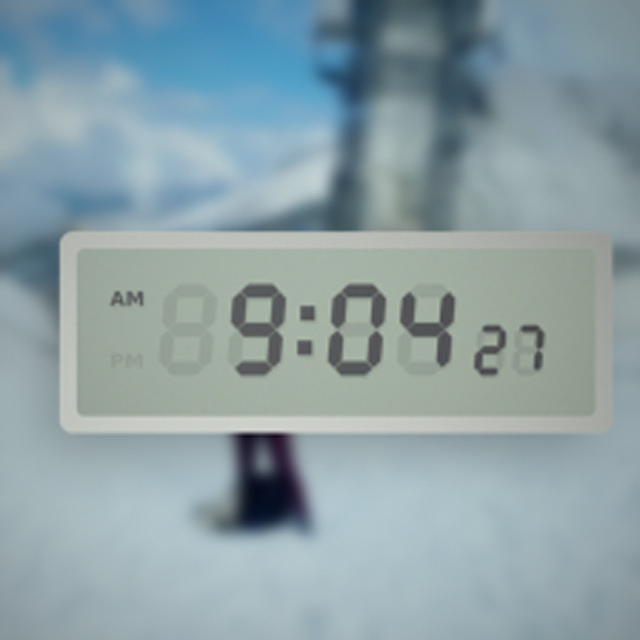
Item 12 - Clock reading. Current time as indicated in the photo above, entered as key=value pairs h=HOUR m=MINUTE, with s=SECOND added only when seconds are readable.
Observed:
h=9 m=4 s=27
